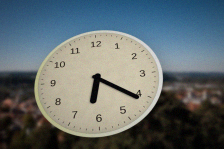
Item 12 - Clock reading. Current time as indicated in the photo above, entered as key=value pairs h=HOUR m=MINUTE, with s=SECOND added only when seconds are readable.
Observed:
h=6 m=21
